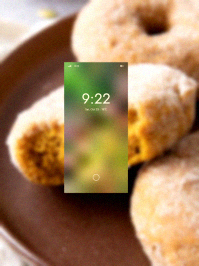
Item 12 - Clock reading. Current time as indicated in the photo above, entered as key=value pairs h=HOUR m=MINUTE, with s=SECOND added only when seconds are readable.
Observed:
h=9 m=22
